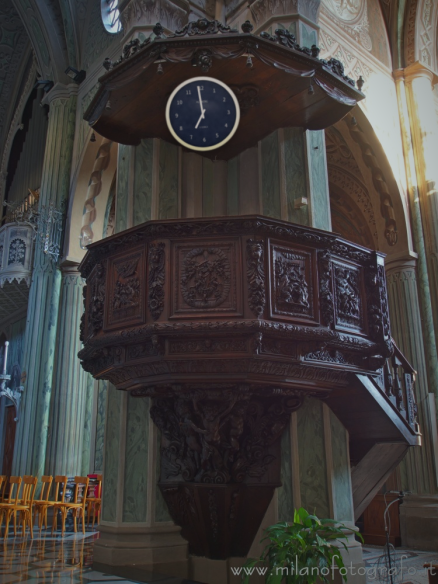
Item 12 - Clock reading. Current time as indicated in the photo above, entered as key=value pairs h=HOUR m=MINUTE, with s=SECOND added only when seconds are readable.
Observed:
h=6 m=59
